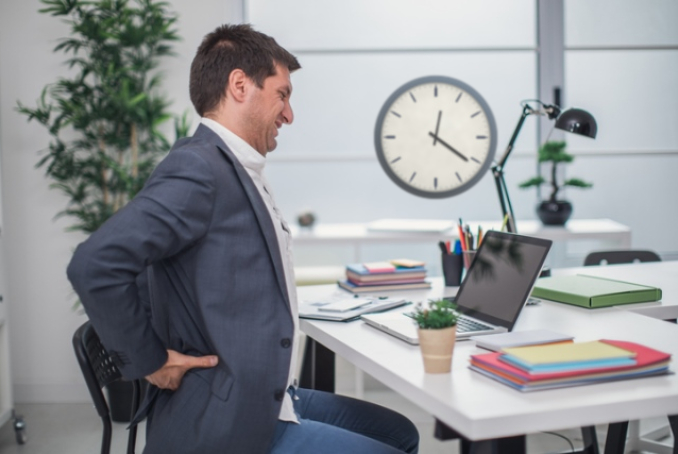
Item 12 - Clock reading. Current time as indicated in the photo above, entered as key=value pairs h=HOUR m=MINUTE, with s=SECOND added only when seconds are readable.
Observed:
h=12 m=21
